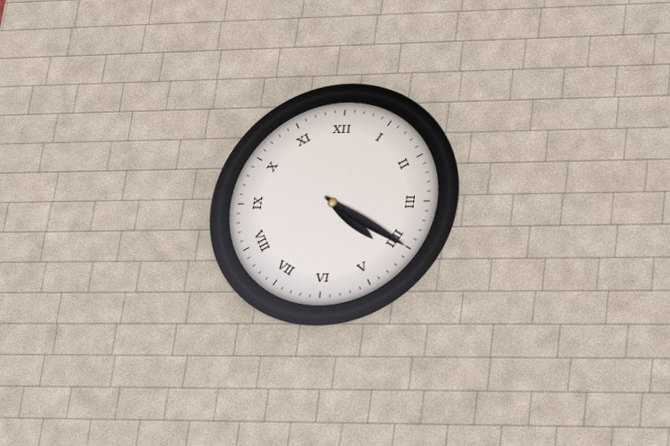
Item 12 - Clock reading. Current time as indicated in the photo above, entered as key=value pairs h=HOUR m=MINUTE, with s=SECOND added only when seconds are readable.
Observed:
h=4 m=20
